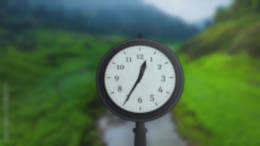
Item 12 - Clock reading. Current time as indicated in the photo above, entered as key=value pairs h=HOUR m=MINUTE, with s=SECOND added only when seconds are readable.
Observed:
h=12 m=35
